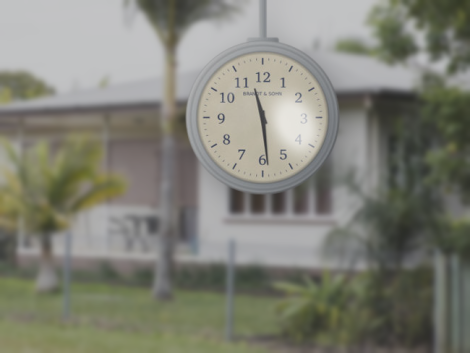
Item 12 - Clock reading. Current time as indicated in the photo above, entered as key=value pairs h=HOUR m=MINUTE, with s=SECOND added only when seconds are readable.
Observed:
h=11 m=29
